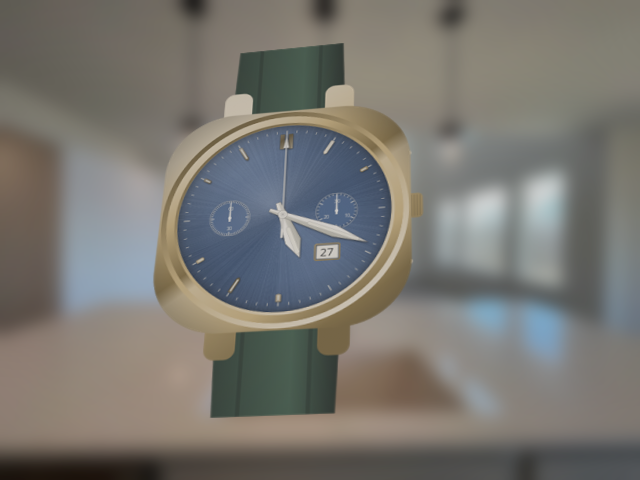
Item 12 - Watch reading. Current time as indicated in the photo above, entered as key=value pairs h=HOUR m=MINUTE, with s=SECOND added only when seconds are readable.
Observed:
h=5 m=19
